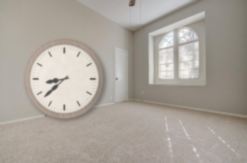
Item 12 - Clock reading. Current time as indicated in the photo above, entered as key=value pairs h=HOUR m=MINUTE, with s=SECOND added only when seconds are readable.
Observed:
h=8 m=38
